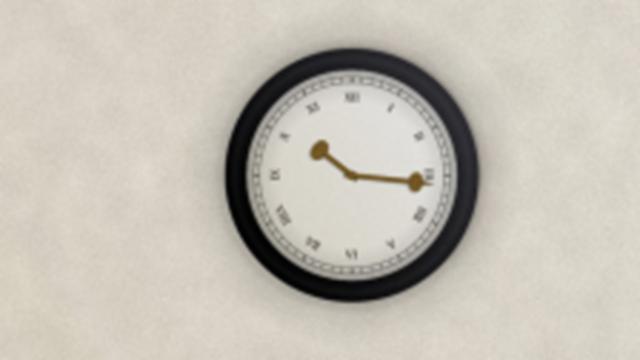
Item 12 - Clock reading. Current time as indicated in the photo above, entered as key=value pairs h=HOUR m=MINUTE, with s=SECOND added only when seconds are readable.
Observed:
h=10 m=16
